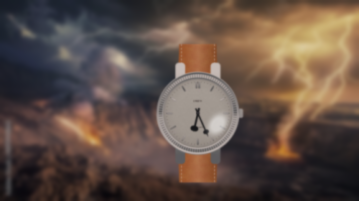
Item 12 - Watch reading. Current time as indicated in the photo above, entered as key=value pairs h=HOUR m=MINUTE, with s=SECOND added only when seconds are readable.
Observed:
h=6 m=26
